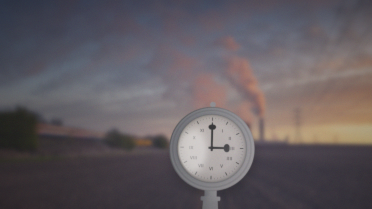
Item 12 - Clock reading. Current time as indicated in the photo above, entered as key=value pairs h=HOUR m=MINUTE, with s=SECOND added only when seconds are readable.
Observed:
h=3 m=0
